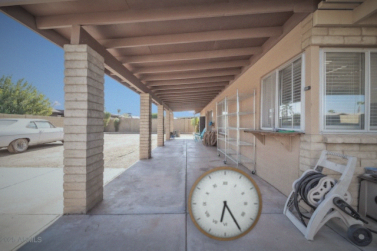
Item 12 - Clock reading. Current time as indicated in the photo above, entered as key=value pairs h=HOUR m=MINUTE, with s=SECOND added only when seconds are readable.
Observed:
h=6 m=25
